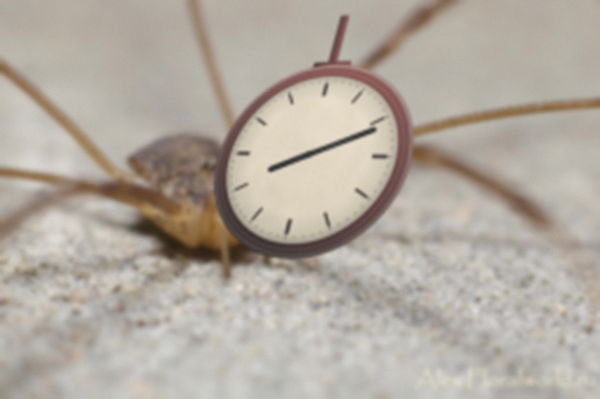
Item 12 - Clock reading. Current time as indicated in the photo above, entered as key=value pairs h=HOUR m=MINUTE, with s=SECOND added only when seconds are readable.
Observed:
h=8 m=11
